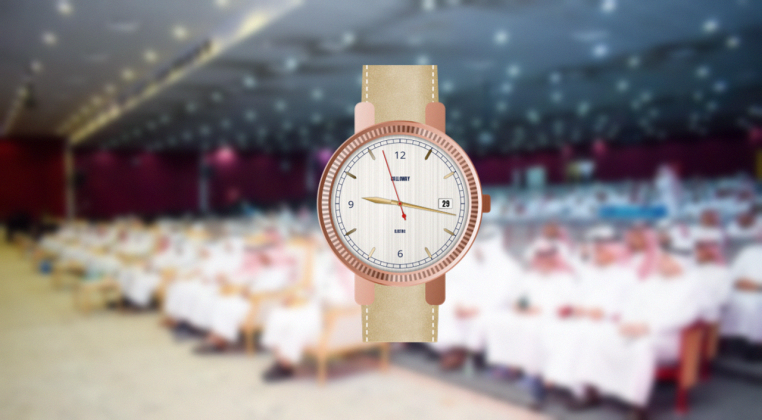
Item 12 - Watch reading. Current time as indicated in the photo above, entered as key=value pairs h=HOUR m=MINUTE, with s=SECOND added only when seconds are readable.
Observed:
h=9 m=16 s=57
